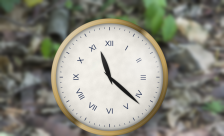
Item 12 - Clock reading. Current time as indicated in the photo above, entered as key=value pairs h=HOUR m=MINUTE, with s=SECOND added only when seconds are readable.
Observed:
h=11 m=22
